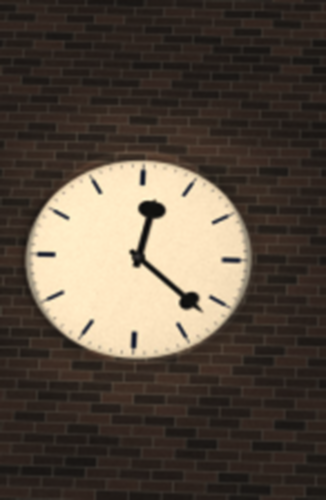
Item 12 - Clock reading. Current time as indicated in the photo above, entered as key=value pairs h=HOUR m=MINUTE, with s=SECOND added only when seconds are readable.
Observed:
h=12 m=22
